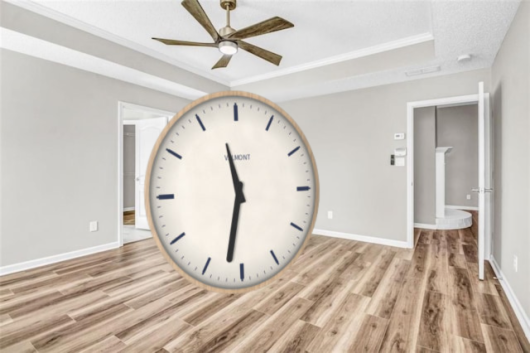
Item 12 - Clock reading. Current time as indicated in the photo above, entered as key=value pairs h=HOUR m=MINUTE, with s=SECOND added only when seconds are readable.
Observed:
h=11 m=32
